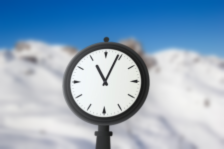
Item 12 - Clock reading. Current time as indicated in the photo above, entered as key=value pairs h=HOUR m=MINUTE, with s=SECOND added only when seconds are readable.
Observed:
h=11 m=4
